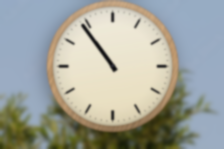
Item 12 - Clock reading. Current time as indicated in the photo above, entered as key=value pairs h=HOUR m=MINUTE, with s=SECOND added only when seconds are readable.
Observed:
h=10 m=54
